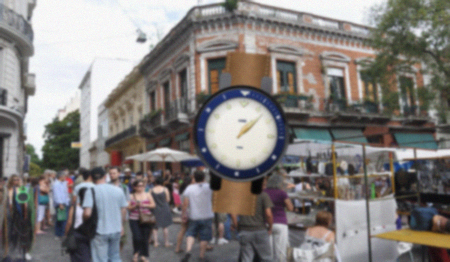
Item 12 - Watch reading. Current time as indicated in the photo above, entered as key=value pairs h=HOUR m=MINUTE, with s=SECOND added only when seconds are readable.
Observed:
h=1 m=7
